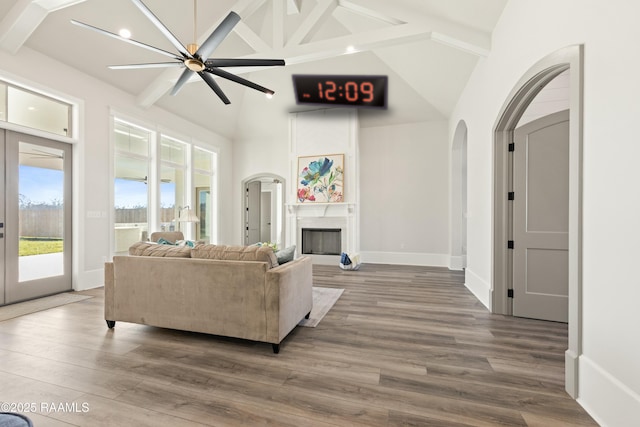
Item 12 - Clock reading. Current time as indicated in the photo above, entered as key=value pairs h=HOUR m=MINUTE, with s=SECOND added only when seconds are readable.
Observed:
h=12 m=9
